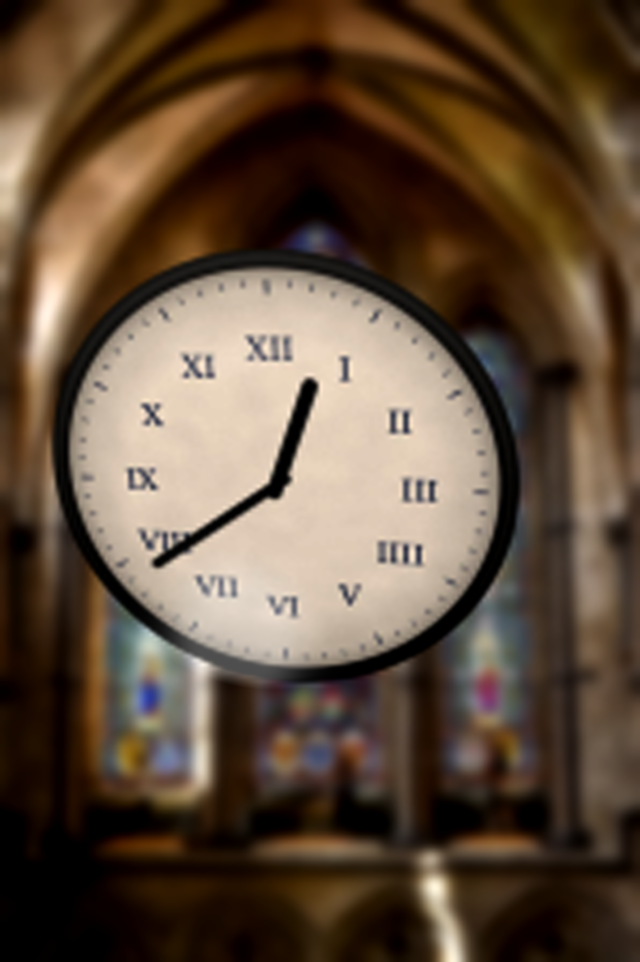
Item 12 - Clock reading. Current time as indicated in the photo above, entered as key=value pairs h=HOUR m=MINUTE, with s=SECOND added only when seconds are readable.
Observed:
h=12 m=39
